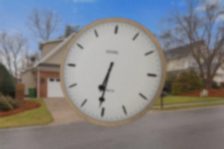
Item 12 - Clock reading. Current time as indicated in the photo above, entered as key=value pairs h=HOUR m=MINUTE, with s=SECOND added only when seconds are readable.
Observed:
h=6 m=31
